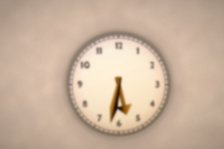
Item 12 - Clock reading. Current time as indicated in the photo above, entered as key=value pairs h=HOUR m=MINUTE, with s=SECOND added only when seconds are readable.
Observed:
h=5 m=32
